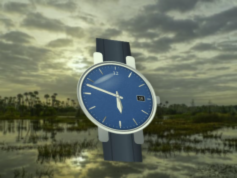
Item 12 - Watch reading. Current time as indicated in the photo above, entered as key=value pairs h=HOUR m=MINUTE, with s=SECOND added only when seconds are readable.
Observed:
h=5 m=48
